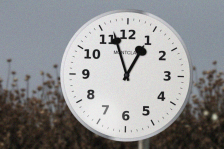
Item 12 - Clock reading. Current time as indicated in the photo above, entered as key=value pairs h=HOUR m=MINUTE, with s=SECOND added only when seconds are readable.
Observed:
h=12 m=57
